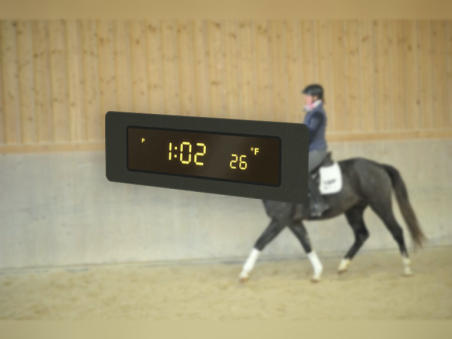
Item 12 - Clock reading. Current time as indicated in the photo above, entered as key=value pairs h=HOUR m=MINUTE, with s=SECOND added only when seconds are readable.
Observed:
h=1 m=2
